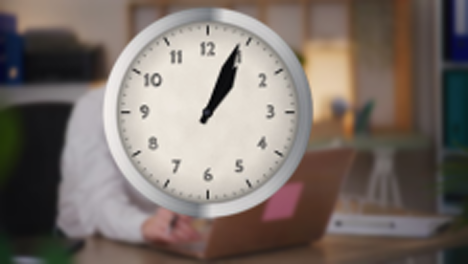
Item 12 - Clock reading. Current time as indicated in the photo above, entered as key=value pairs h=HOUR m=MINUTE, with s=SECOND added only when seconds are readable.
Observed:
h=1 m=4
